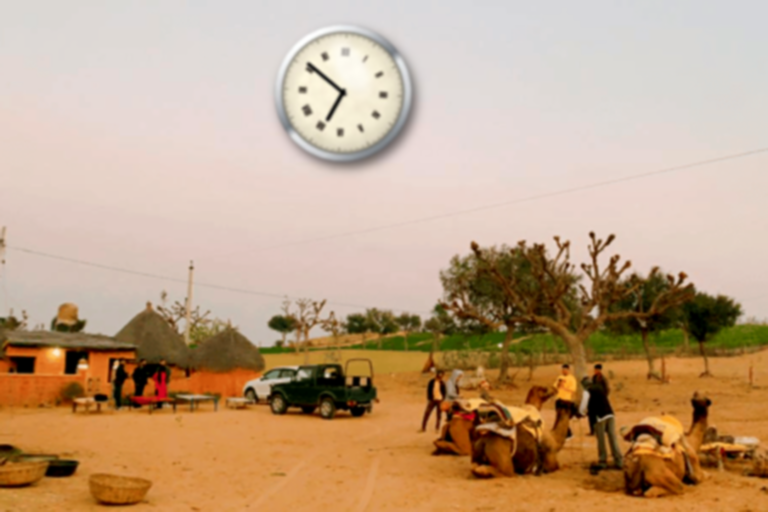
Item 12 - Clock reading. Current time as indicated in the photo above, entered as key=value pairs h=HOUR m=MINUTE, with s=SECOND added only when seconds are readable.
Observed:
h=6 m=51
